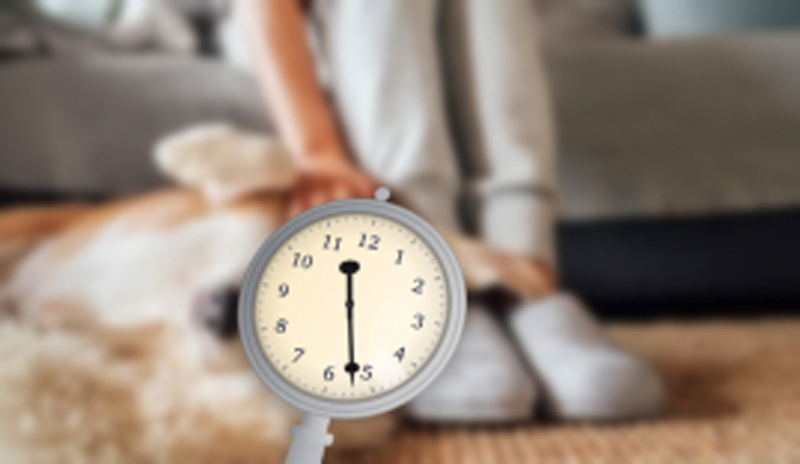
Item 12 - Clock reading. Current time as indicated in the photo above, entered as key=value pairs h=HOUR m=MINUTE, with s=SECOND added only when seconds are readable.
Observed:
h=11 m=27
